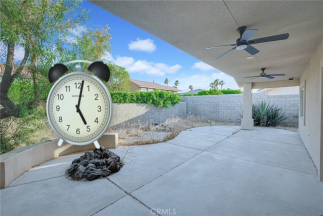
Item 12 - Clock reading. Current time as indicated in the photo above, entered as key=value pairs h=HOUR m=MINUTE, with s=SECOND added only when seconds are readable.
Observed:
h=5 m=2
